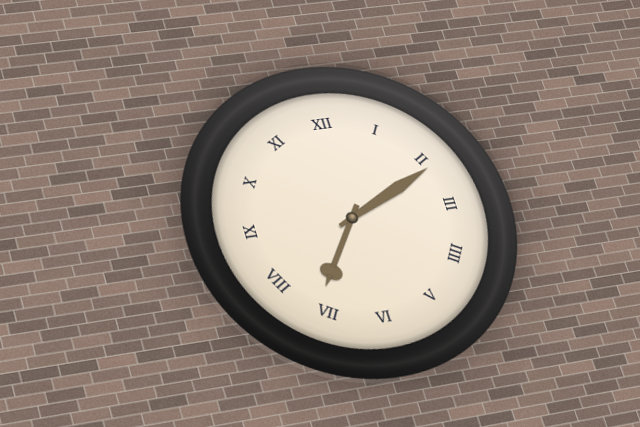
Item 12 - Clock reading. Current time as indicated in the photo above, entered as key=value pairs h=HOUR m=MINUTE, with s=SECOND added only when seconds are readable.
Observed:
h=7 m=11
